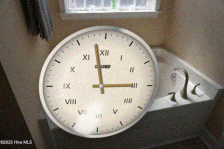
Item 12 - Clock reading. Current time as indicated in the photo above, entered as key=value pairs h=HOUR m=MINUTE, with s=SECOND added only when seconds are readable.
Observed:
h=2 m=58
